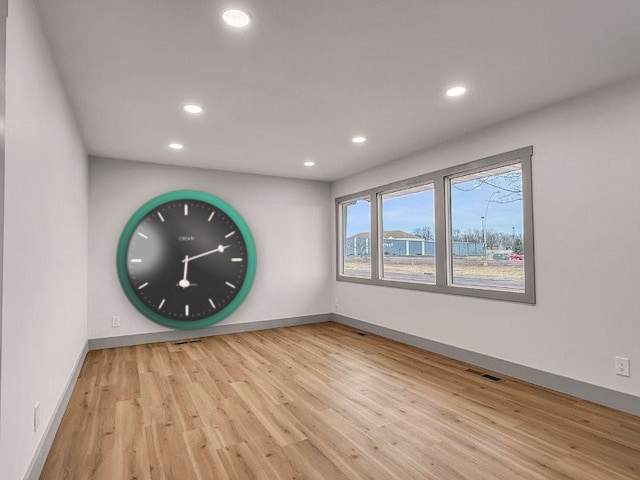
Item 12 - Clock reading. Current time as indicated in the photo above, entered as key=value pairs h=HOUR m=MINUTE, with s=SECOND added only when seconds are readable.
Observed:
h=6 m=12
